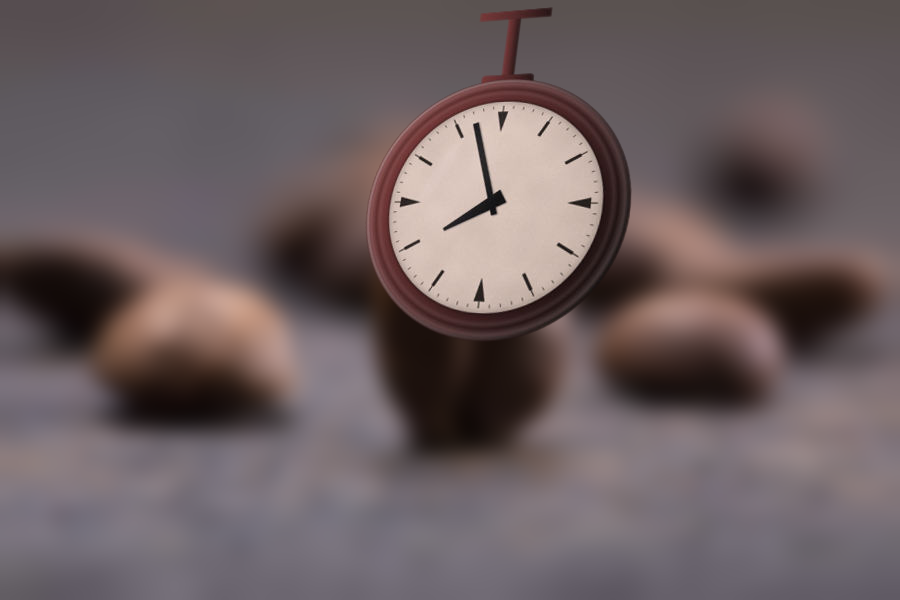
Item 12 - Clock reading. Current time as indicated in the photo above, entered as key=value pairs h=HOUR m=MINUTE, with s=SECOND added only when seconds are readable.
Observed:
h=7 m=57
